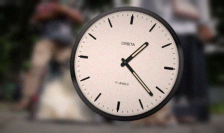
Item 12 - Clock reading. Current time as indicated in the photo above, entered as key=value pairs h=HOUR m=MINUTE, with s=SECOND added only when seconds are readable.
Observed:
h=1 m=22
